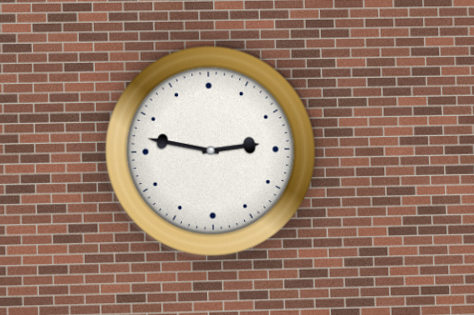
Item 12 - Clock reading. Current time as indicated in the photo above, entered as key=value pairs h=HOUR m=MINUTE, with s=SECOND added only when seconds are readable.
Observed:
h=2 m=47
